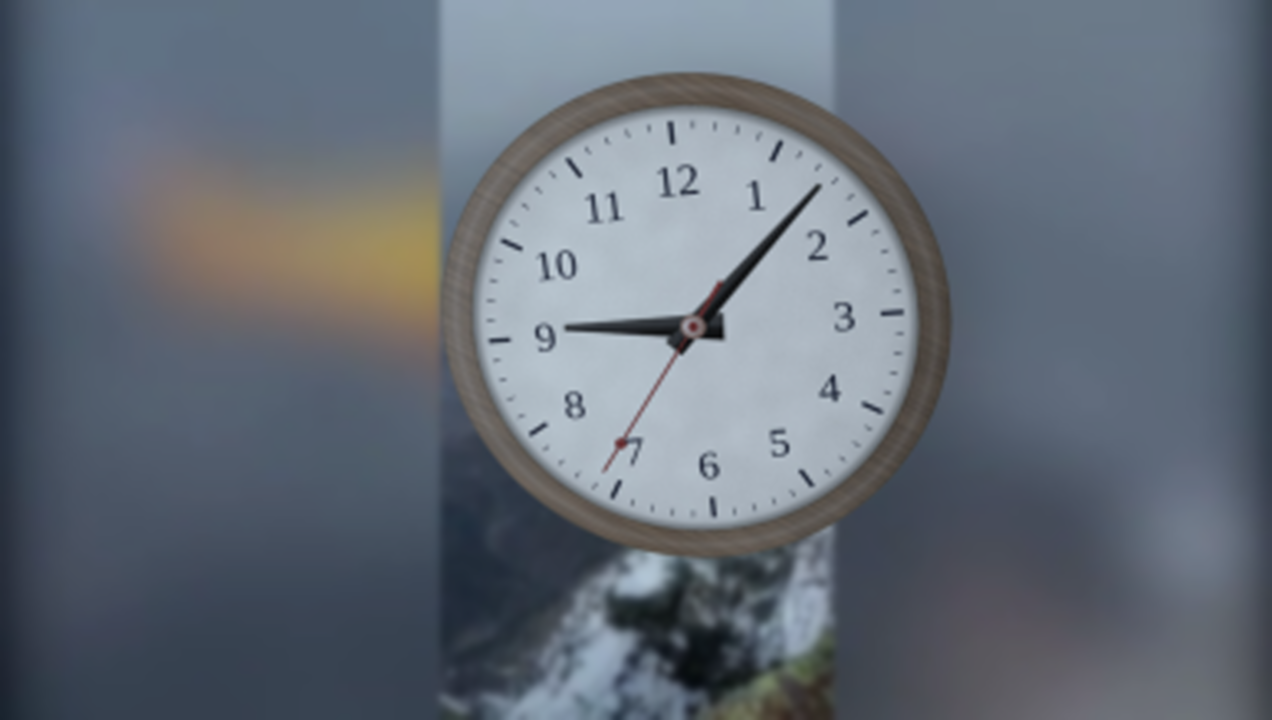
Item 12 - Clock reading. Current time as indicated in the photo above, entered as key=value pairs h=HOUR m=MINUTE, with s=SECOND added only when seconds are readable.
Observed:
h=9 m=7 s=36
